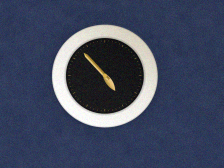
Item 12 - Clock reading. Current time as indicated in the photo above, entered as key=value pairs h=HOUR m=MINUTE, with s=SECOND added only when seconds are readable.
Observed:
h=4 m=53
